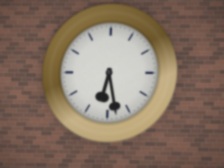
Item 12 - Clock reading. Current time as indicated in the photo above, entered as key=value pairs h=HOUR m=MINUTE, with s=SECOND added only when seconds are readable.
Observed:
h=6 m=28
